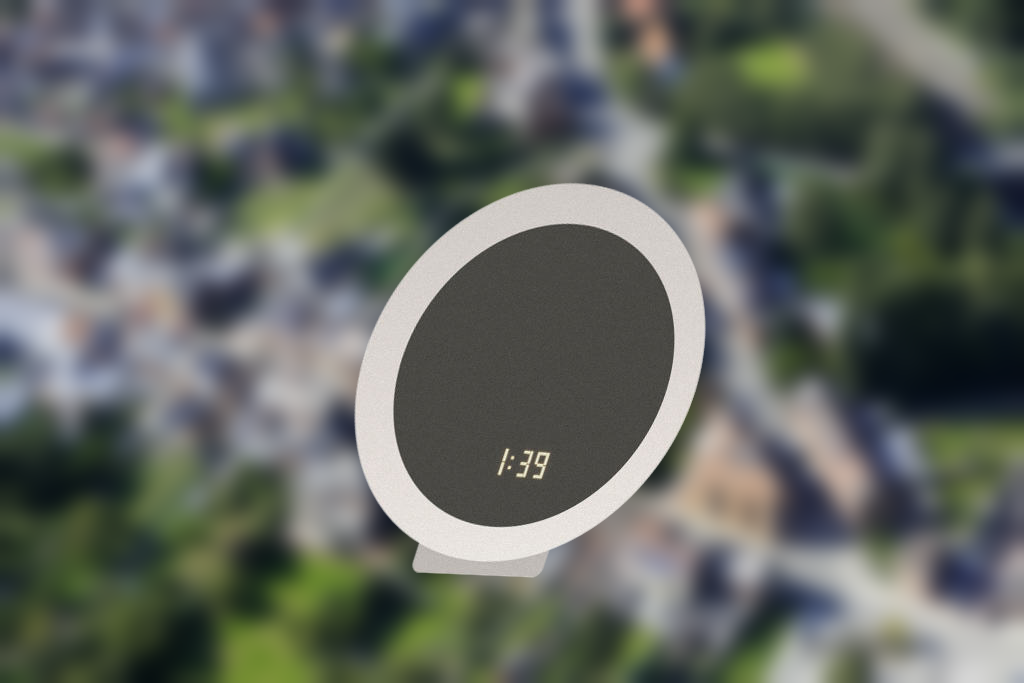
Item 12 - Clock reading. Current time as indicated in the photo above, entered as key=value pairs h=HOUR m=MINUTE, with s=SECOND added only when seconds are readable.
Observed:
h=1 m=39
